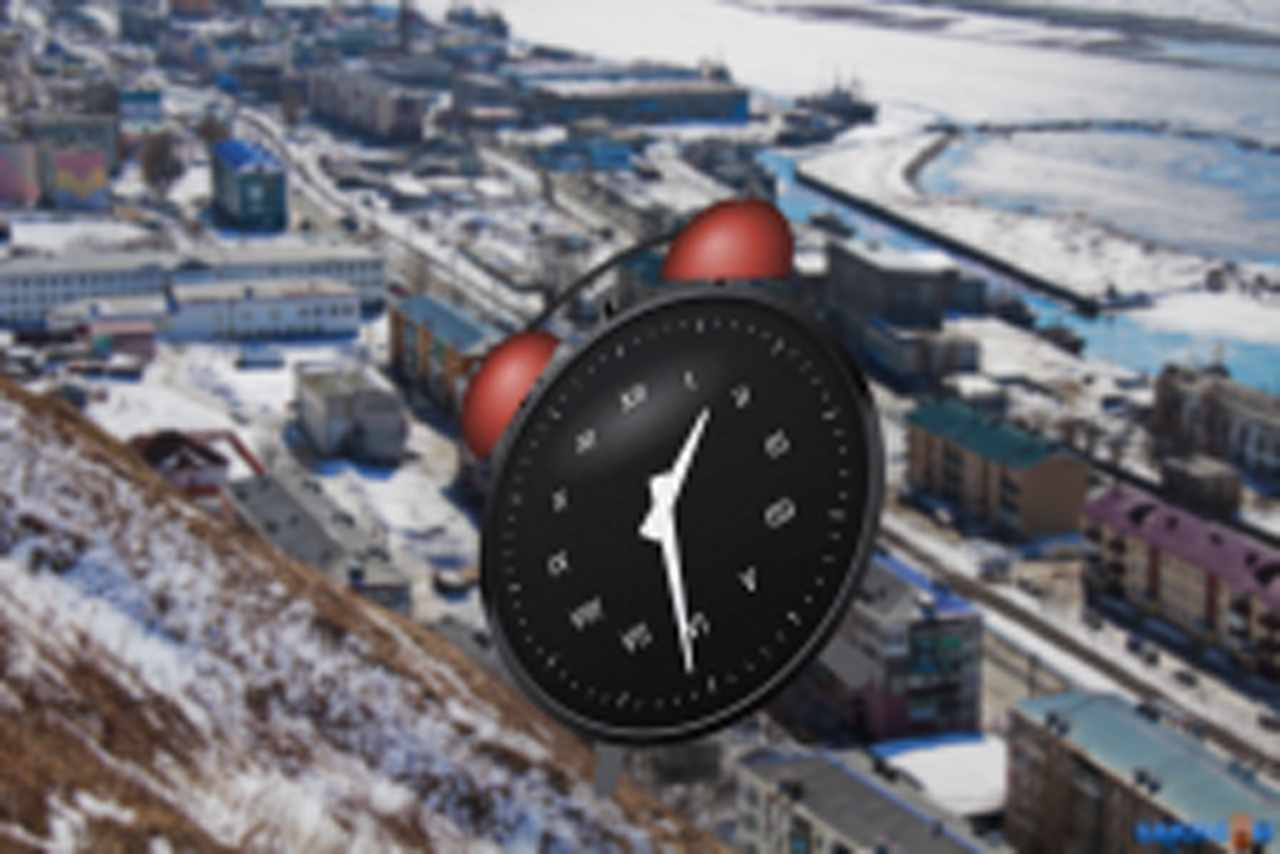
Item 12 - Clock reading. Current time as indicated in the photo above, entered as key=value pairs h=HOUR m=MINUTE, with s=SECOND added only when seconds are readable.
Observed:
h=1 m=31
